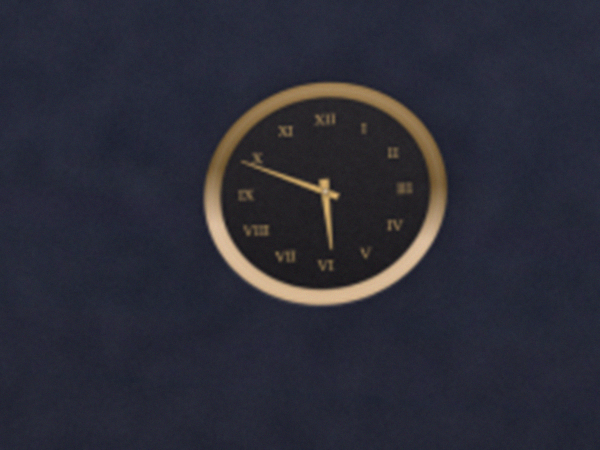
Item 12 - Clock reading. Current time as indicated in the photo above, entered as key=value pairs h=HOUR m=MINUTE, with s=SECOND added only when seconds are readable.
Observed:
h=5 m=49
